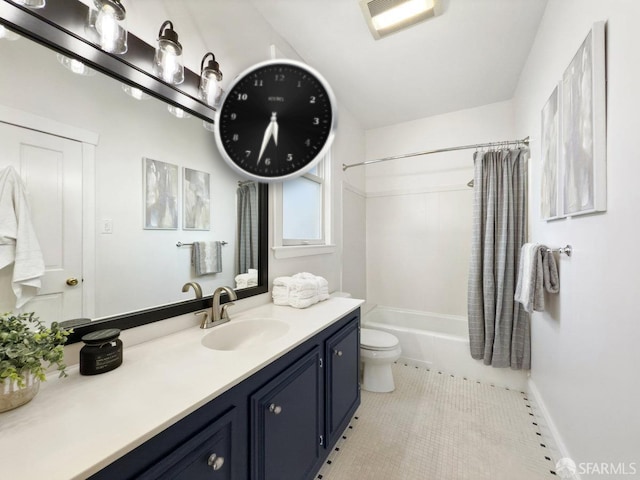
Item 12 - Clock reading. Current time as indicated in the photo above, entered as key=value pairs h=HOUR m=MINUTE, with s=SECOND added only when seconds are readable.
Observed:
h=5 m=32
